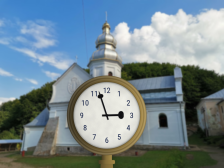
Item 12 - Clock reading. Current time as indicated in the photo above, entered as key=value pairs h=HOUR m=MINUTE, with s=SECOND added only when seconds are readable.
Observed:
h=2 m=57
